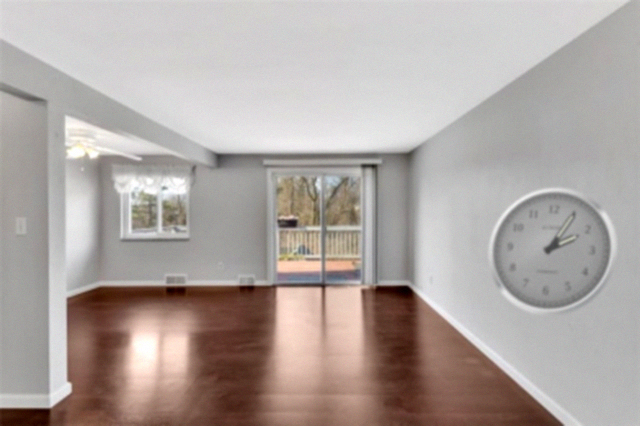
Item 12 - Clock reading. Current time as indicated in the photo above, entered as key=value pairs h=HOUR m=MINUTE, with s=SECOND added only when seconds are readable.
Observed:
h=2 m=5
